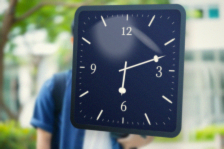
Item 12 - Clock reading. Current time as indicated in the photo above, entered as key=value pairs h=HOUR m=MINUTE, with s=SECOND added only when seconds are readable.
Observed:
h=6 m=12
